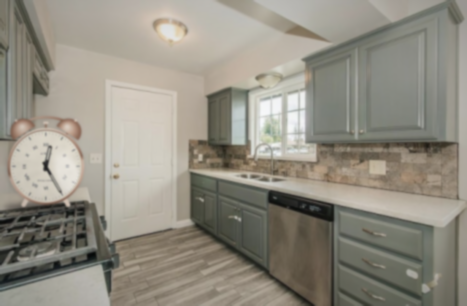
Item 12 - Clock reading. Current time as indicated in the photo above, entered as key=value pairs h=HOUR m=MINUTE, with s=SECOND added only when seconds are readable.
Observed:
h=12 m=25
